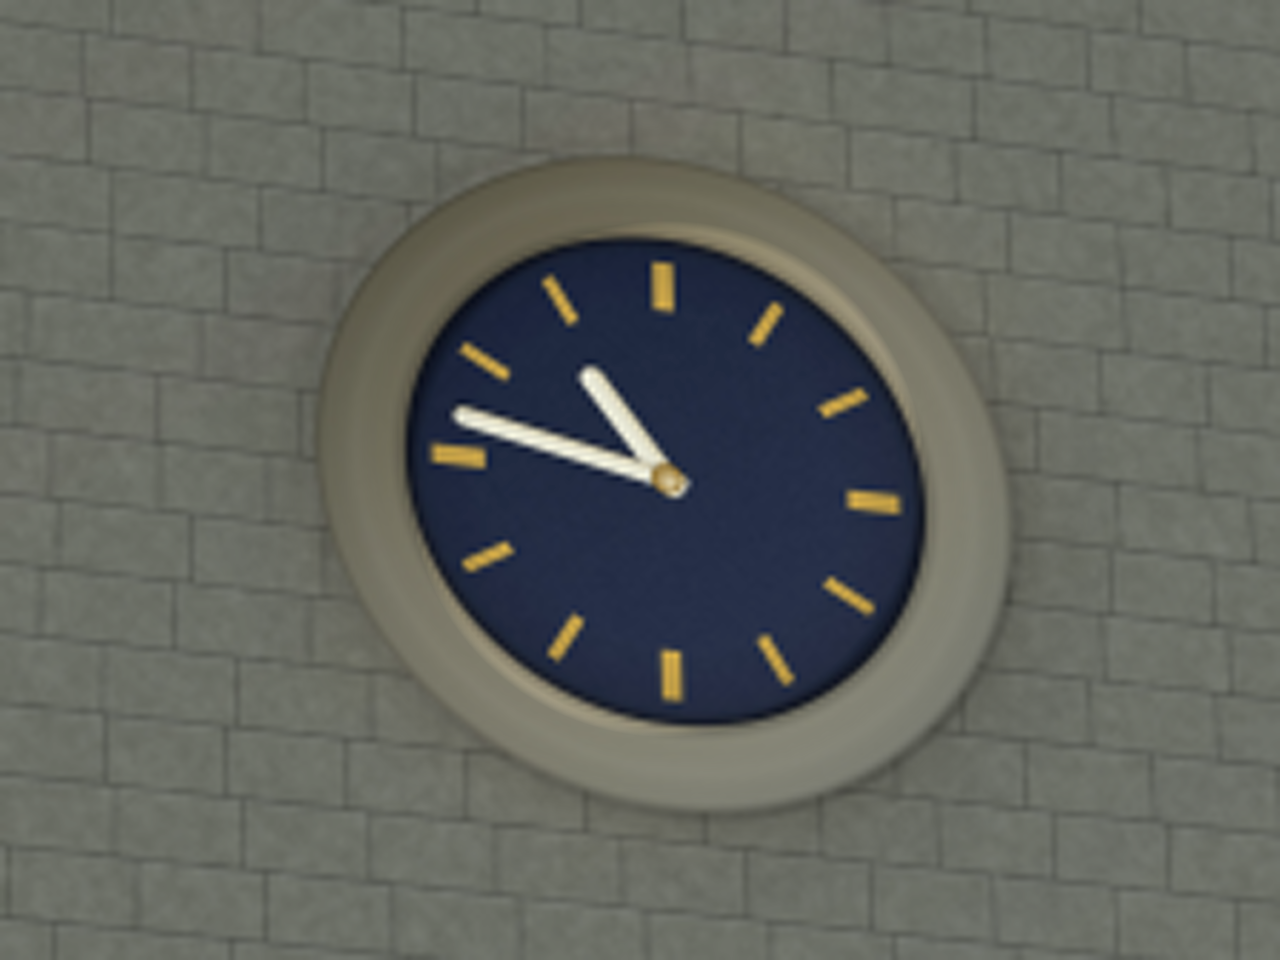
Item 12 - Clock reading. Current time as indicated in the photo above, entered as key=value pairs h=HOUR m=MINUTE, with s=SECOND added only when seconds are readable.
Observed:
h=10 m=47
